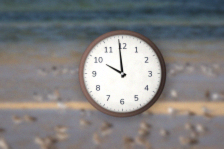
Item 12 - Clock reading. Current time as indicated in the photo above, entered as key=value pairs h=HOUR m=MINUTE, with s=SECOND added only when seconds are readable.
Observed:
h=9 m=59
